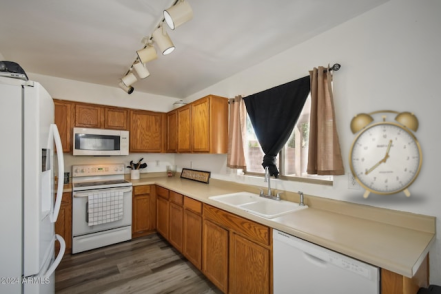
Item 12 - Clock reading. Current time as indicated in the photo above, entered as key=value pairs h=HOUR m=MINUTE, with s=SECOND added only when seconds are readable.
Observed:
h=12 m=39
